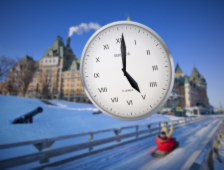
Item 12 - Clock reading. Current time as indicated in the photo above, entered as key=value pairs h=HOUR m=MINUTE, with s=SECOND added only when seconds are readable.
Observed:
h=5 m=1
